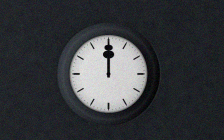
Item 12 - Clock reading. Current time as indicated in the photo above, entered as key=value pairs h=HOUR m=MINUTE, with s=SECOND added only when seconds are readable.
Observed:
h=12 m=0
